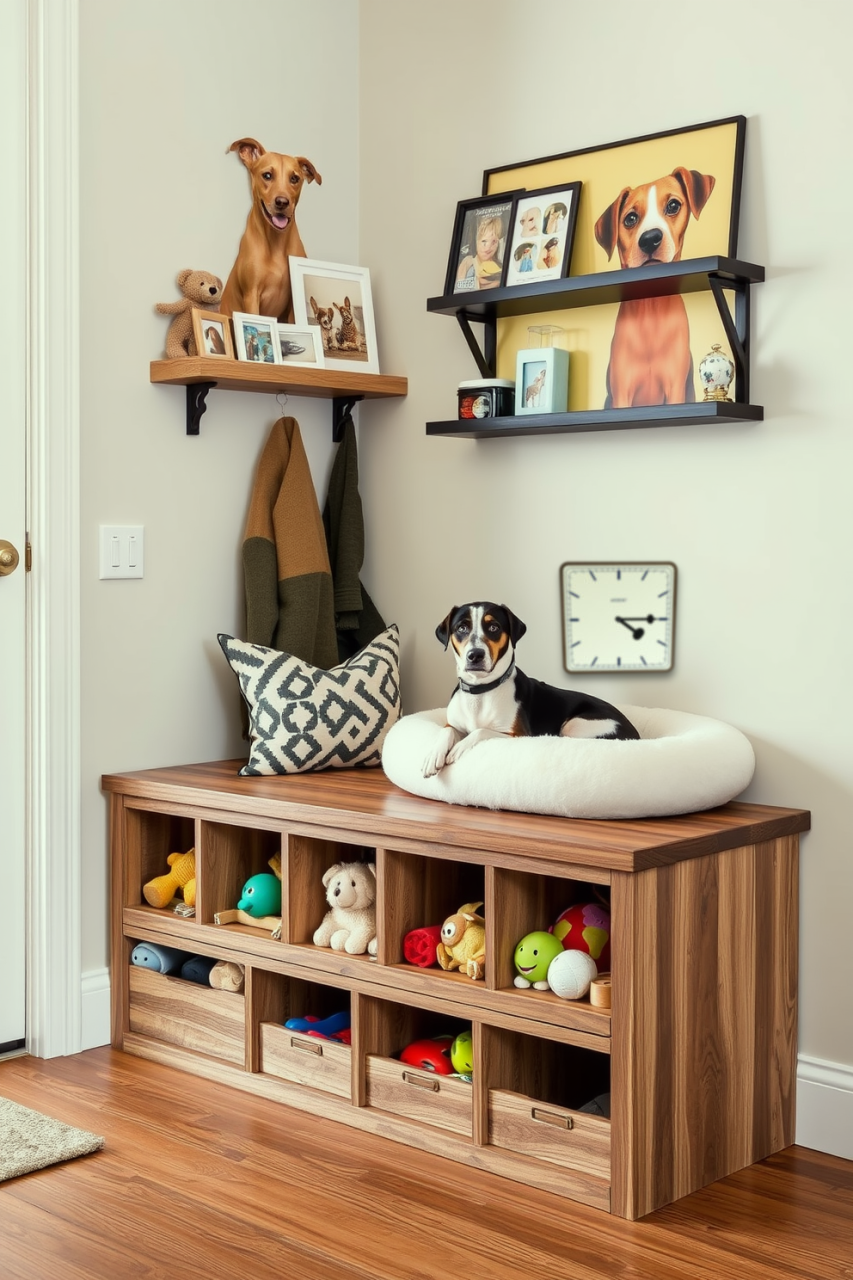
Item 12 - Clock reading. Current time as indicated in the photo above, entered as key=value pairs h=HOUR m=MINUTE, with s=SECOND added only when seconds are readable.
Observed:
h=4 m=15
